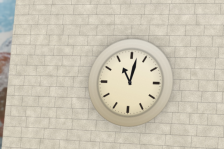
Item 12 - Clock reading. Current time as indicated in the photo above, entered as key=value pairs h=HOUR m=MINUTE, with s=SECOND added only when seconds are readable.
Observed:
h=11 m=2
